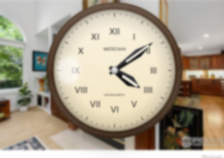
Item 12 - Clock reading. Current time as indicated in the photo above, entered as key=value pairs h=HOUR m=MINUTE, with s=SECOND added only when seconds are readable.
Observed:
h=4 m=9
